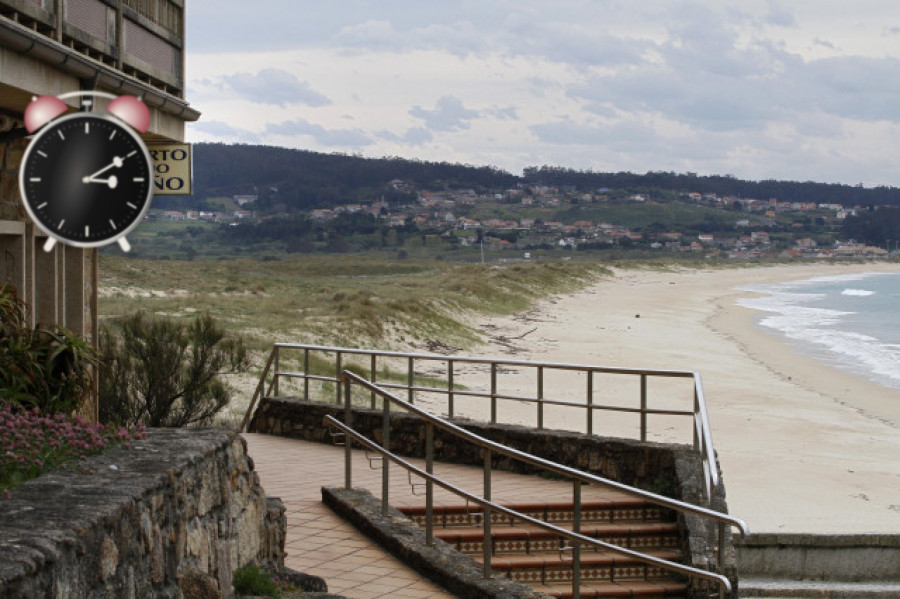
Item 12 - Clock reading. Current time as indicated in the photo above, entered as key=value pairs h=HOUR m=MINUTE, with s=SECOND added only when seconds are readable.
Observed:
h=3 m=10
